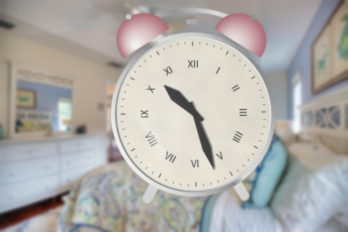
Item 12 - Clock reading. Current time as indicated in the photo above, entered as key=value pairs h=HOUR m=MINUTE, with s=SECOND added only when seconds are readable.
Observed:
h=10 m=27
